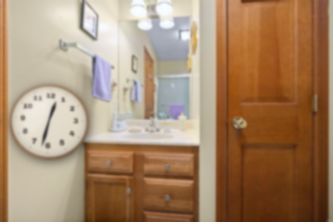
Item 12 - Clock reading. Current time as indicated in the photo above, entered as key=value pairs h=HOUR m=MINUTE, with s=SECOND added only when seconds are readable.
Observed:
h=12 m=32
